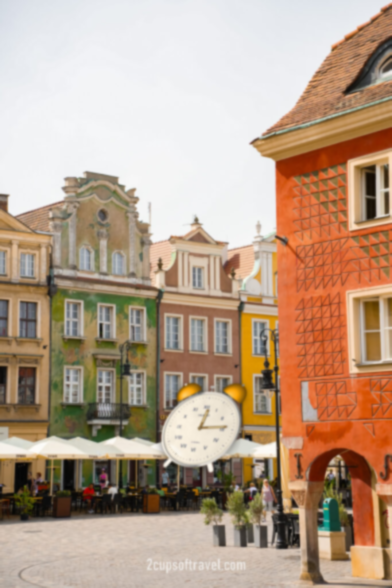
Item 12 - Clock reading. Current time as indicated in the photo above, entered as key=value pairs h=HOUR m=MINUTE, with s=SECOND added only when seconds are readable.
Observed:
h=12 m=14
